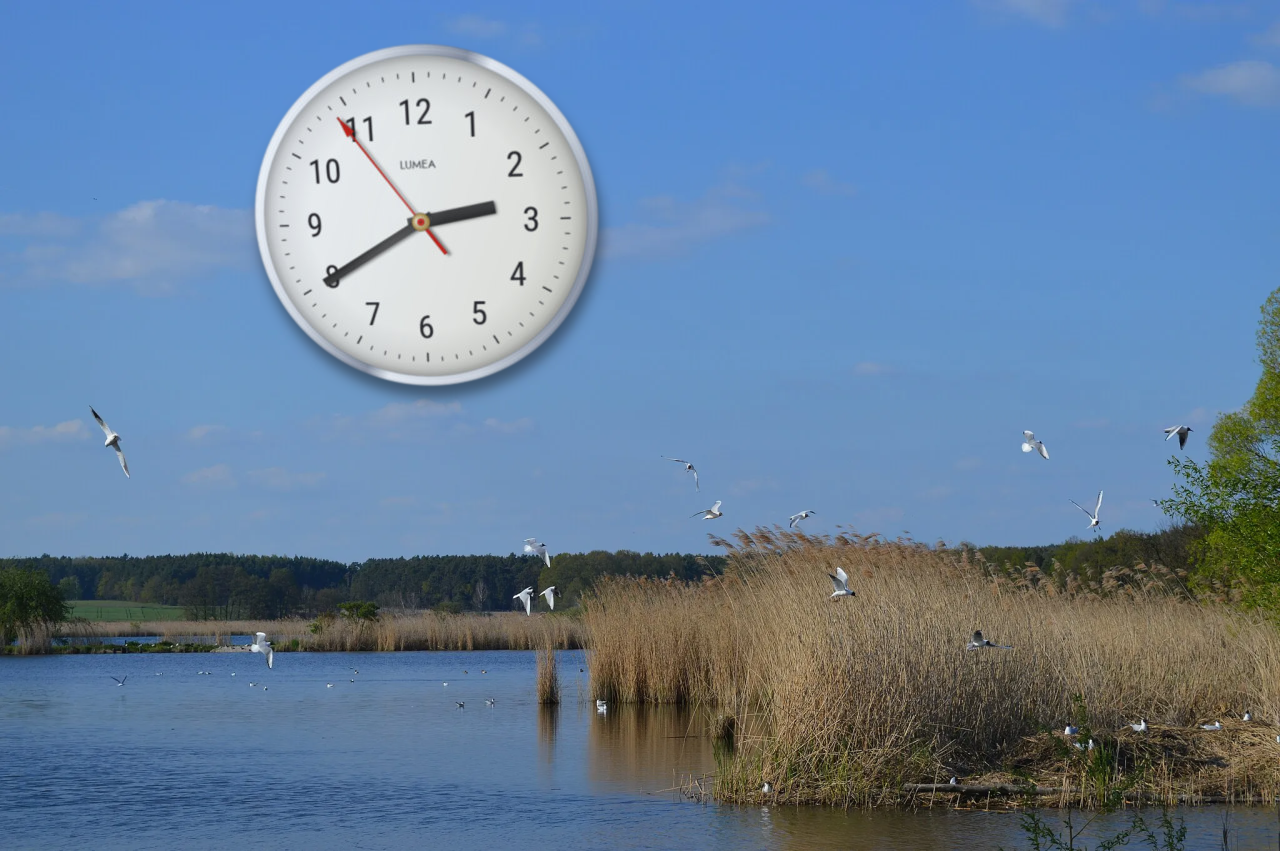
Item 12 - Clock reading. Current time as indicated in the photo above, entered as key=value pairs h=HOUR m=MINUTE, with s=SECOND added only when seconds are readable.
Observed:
h=2 m=39 s=54
